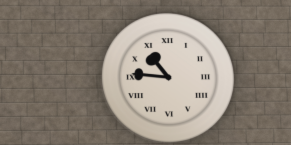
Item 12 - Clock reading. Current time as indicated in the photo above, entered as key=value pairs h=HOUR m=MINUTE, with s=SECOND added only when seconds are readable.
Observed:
h=10 m=46
